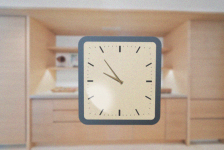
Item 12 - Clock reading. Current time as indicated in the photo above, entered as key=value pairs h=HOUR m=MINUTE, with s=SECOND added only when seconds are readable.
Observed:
h=9 m=54
